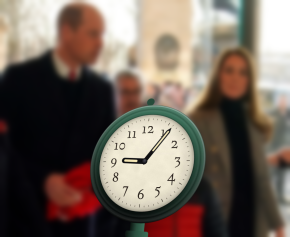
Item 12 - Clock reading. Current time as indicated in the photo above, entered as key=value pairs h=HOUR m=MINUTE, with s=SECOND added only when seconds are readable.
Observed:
h=9 m=6
